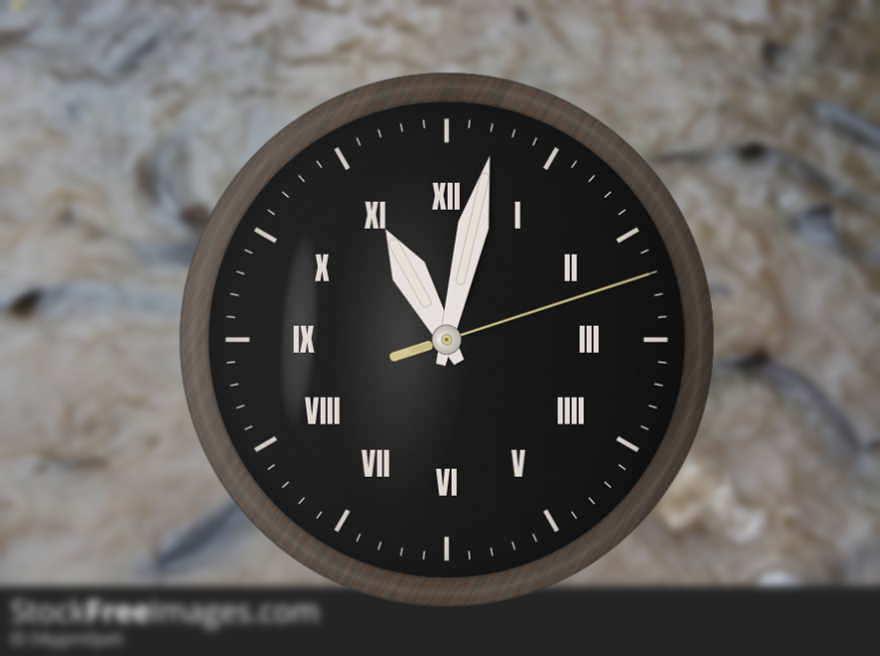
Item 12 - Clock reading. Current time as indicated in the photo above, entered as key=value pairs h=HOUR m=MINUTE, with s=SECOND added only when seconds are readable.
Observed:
h=11 m=2 s=12
